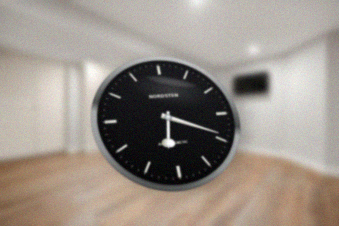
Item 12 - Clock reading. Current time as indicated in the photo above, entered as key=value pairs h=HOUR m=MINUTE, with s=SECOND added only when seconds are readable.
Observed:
h=6 m=19
